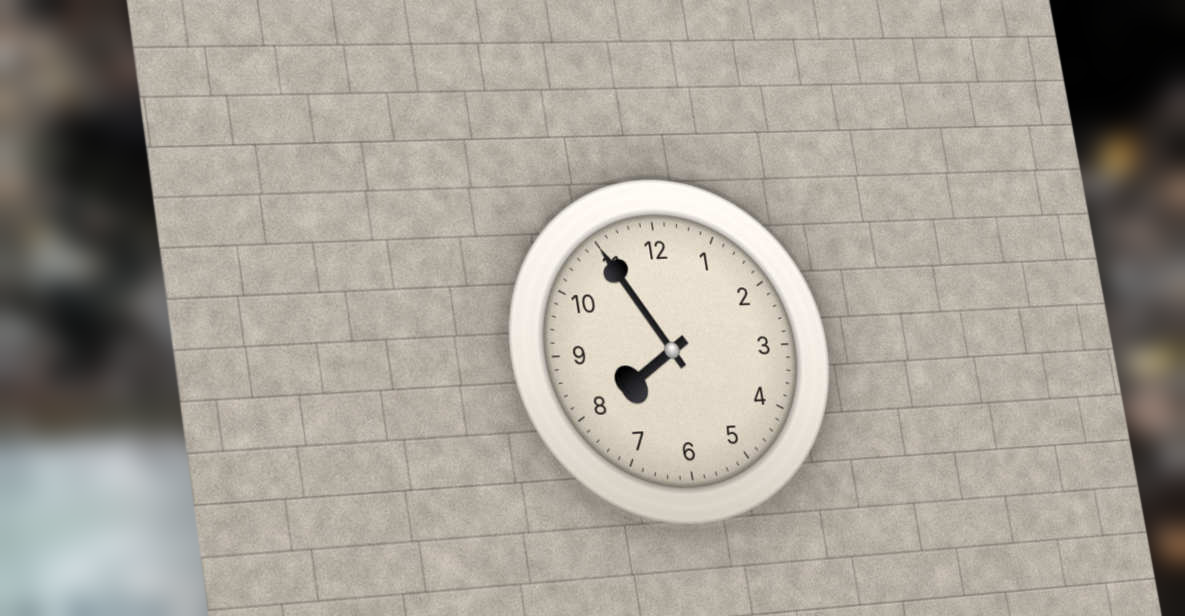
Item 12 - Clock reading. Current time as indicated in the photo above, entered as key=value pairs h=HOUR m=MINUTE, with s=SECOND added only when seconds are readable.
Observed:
h=7 m=55
